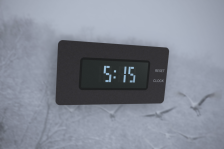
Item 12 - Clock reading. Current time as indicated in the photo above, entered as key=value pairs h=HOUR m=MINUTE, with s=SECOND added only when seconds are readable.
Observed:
h=5 m=15
